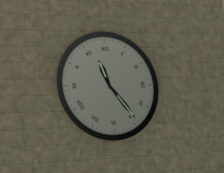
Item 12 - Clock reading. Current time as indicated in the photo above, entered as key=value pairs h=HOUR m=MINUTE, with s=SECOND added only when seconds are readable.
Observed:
h=11 m=24
